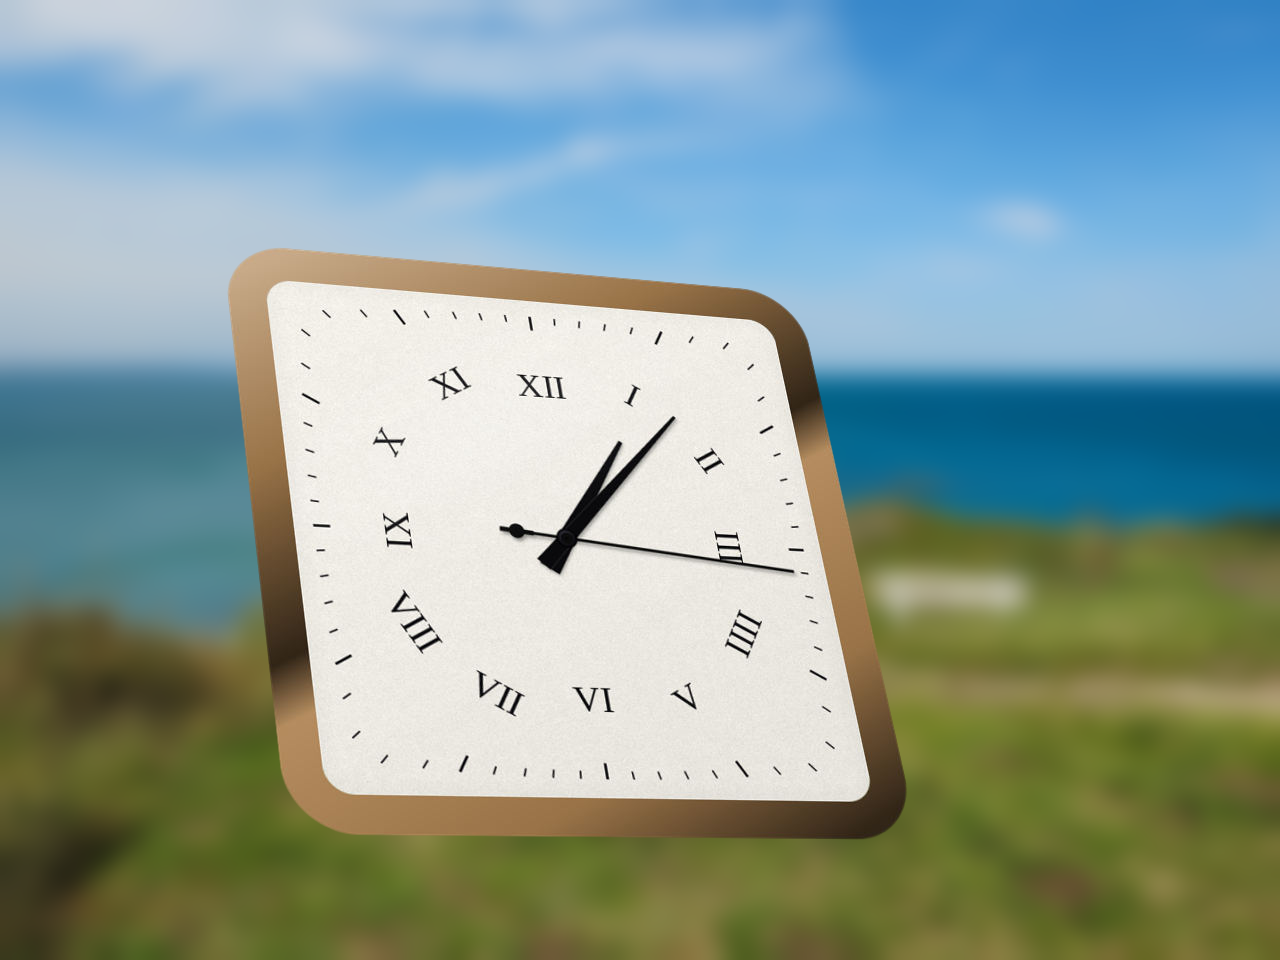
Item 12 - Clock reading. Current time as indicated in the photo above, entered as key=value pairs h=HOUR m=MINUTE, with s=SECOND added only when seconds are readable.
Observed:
h=1 m=7 s=16
